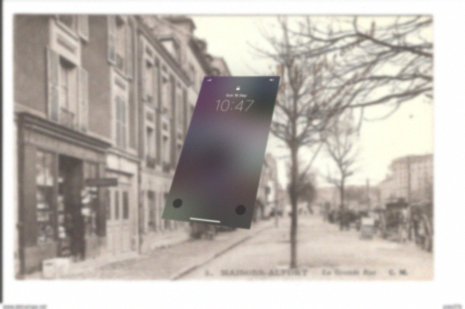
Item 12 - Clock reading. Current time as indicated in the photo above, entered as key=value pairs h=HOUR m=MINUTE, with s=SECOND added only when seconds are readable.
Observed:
h=10 m=47
